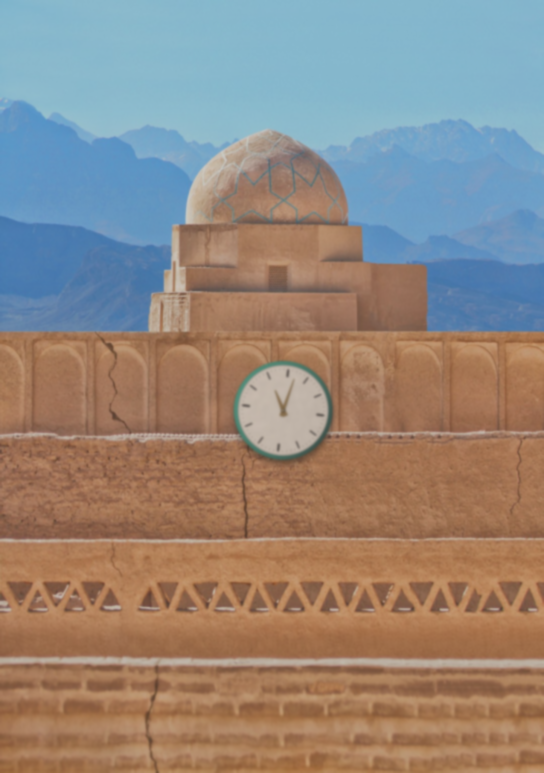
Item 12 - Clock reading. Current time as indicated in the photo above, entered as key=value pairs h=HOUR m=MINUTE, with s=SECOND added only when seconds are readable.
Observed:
h=11 m=2
